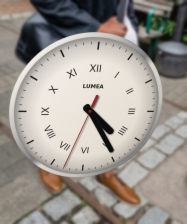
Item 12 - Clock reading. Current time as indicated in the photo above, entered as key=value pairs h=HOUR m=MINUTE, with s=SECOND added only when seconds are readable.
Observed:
h=4 m=24 s=33
